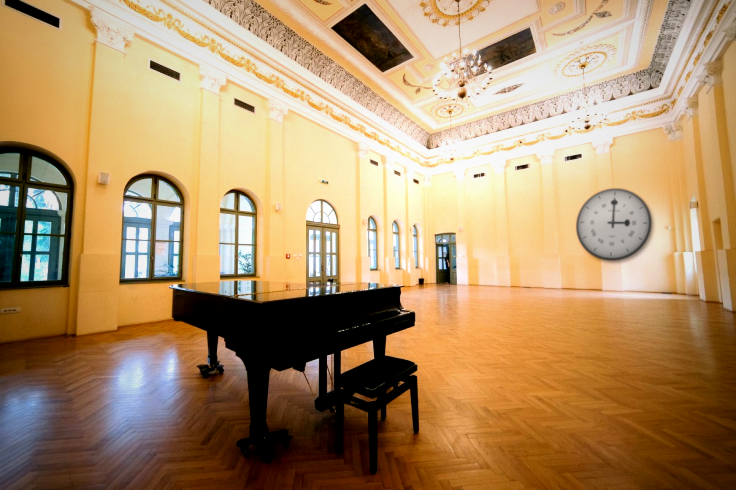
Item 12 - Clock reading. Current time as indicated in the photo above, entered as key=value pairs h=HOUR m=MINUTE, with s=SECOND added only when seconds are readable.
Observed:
h=3 m=0
